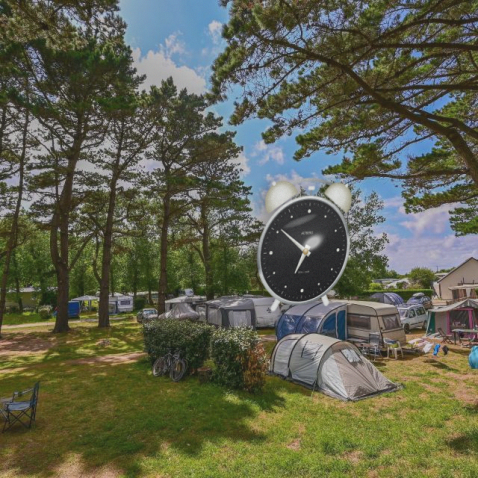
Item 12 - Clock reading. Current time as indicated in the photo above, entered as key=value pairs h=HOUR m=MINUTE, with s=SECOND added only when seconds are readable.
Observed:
h=6 m=51
